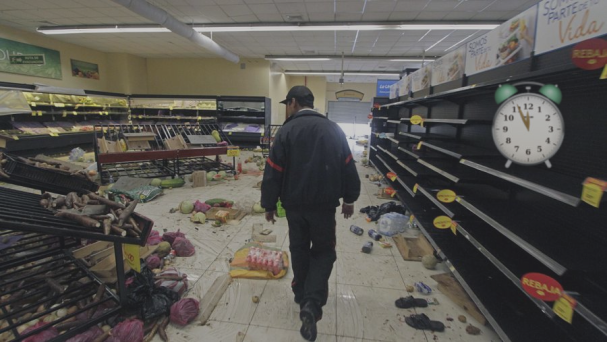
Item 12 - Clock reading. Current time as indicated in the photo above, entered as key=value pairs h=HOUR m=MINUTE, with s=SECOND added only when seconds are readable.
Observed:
h=11 m=56
